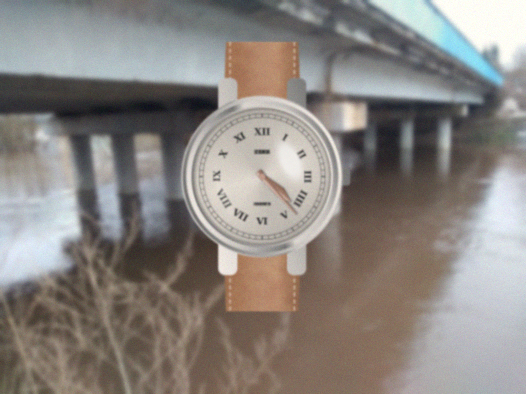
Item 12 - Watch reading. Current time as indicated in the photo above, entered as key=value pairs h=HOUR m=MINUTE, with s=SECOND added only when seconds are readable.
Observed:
h=4 m=23
